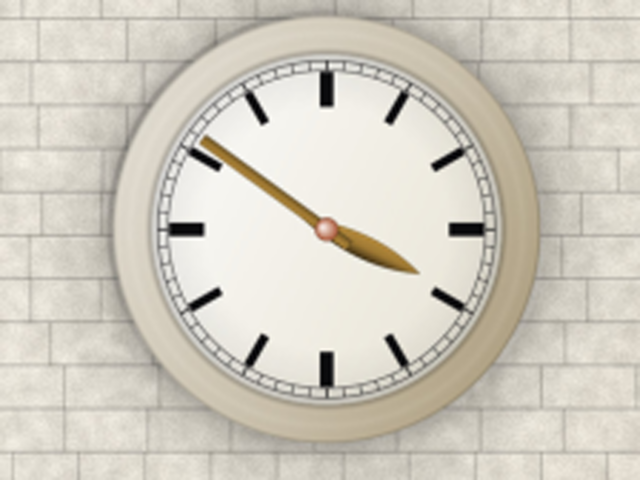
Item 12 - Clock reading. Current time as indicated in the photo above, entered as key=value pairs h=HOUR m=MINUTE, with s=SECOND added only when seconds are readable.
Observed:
h=3 m=51
